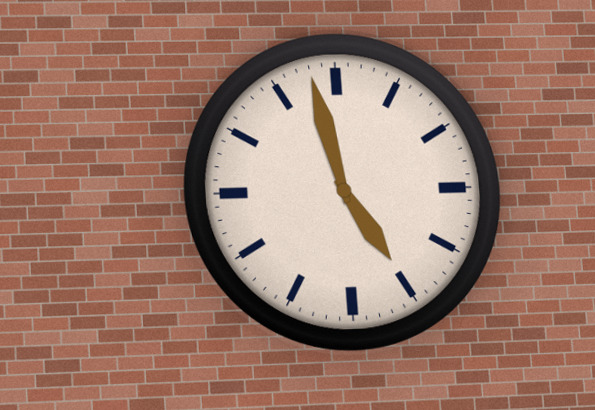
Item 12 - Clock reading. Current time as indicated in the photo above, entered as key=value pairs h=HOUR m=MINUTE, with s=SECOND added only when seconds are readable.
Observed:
h=4 m=58
